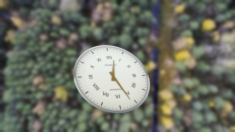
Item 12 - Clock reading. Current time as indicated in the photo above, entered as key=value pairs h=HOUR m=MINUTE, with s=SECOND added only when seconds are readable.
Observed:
h=12 m=26
